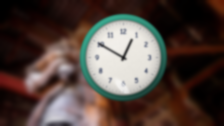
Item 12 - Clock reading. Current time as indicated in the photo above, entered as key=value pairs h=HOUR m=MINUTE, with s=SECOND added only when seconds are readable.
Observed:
h=12 m=50
